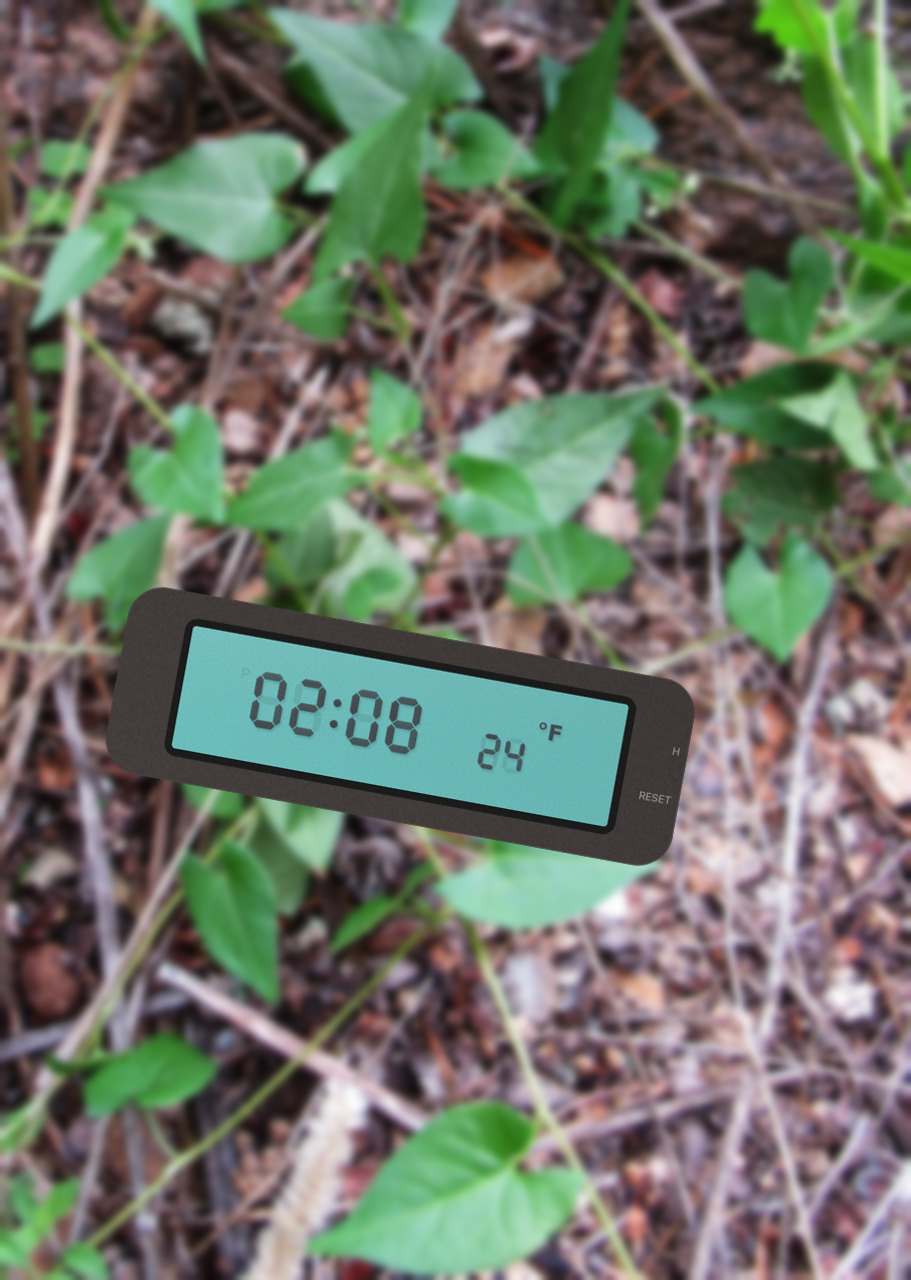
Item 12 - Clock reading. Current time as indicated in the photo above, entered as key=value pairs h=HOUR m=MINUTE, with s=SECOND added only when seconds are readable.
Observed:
h=2 m=8
